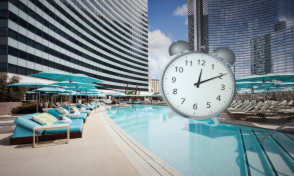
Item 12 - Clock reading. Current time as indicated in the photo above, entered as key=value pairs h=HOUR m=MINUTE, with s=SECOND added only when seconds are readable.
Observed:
h=12 m=10
